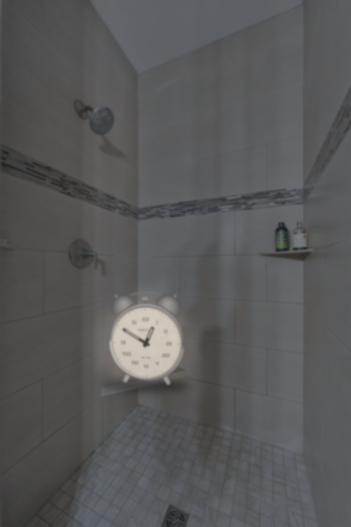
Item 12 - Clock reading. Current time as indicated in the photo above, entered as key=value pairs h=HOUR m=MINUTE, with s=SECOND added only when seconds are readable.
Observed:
h=12 m=50
